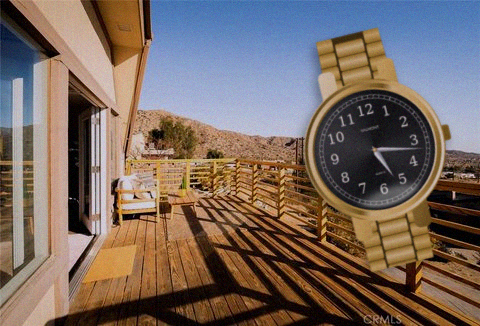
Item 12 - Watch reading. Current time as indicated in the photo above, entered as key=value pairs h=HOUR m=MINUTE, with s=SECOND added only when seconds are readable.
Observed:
h=5 m=17
